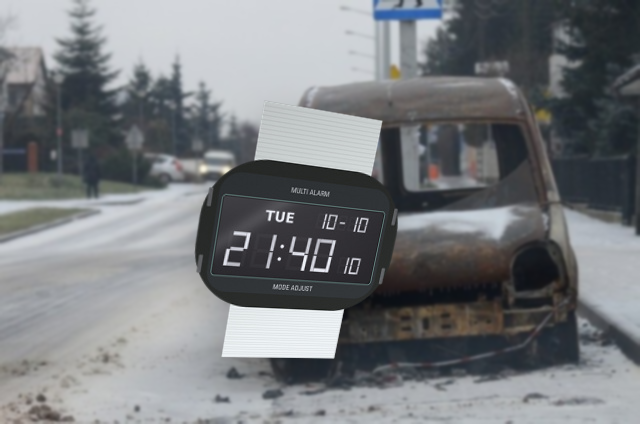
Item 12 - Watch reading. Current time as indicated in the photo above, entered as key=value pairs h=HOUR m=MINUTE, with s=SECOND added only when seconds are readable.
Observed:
h=21 m=40 s=10
